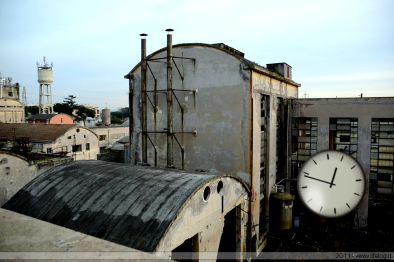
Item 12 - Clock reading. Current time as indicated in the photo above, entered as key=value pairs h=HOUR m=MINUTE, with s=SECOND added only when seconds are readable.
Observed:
h=12 m=49
